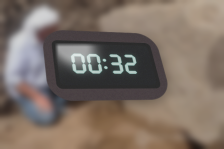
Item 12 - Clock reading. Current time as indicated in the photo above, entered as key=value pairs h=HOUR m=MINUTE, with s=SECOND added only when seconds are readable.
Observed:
h=0 m=32
